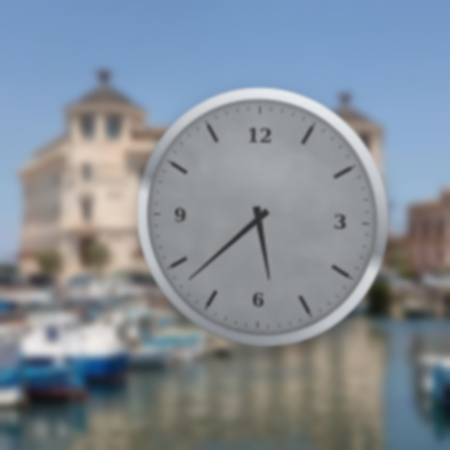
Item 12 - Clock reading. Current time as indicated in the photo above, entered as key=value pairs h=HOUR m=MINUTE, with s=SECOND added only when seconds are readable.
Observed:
h=5 m=38
